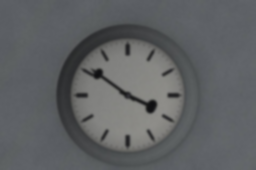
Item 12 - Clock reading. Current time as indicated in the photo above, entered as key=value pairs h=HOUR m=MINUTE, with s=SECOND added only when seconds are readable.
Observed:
h=3 m=51
